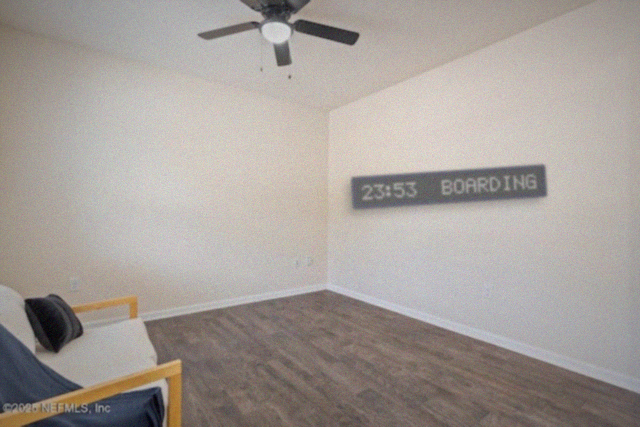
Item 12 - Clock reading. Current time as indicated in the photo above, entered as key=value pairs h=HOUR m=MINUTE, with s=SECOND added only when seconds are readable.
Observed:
h=23 m=53
